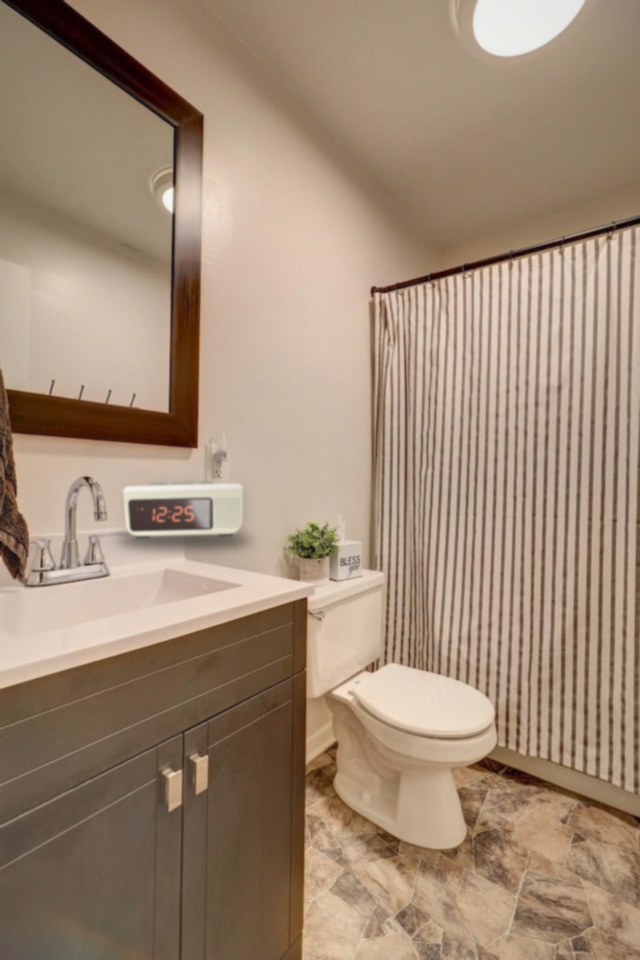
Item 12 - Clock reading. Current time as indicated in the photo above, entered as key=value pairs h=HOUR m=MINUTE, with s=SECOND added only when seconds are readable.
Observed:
h=12 m=25
